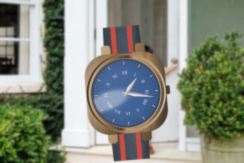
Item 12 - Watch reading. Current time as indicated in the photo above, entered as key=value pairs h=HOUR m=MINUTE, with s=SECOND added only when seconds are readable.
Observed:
h=1 m=17
